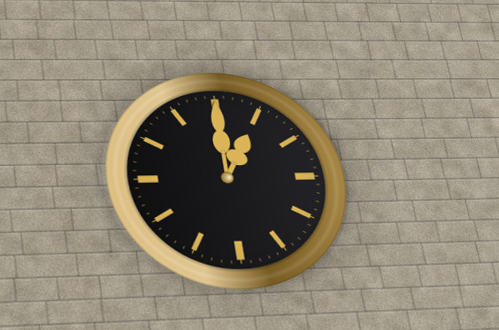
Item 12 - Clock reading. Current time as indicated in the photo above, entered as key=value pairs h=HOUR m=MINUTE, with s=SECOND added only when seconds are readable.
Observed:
h=1 m=0
